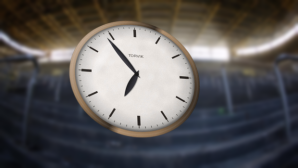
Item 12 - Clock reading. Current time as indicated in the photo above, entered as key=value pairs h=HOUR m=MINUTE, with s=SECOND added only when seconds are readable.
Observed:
h=6 m=54
